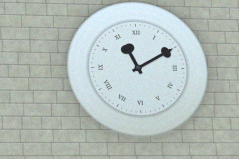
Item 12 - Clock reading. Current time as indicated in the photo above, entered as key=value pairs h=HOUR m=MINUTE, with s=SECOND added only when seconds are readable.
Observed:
h=11 m=10
